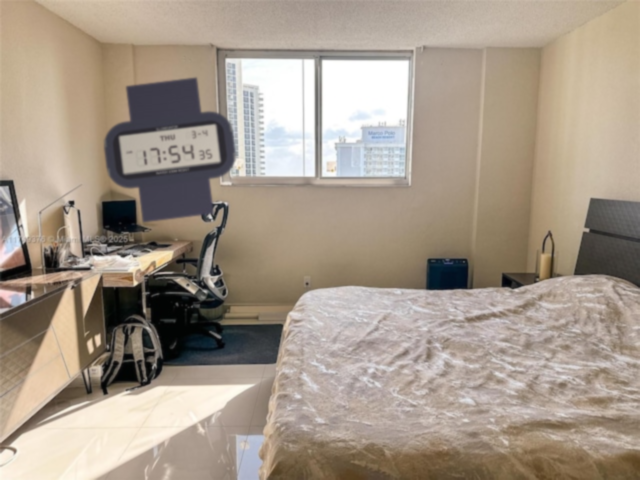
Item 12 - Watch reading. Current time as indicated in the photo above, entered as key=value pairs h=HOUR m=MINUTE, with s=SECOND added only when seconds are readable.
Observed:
h=17 m=54
